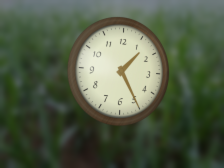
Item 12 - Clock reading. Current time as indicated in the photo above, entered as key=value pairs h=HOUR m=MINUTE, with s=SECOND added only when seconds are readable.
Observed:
h=1 m=25
